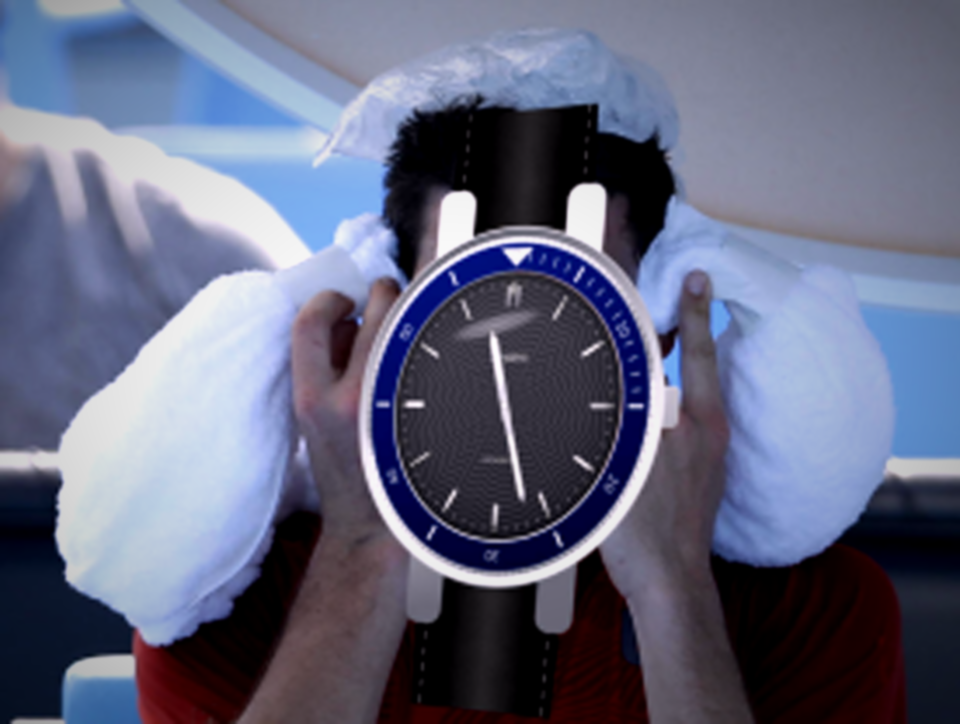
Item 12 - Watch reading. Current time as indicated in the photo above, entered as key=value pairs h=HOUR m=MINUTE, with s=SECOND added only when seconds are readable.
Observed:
h=11 m=27
